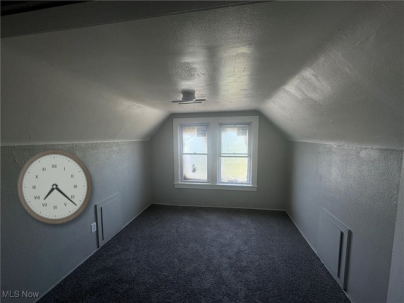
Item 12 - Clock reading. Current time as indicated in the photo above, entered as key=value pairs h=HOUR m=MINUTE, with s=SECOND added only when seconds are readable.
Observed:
h=7 m=22
